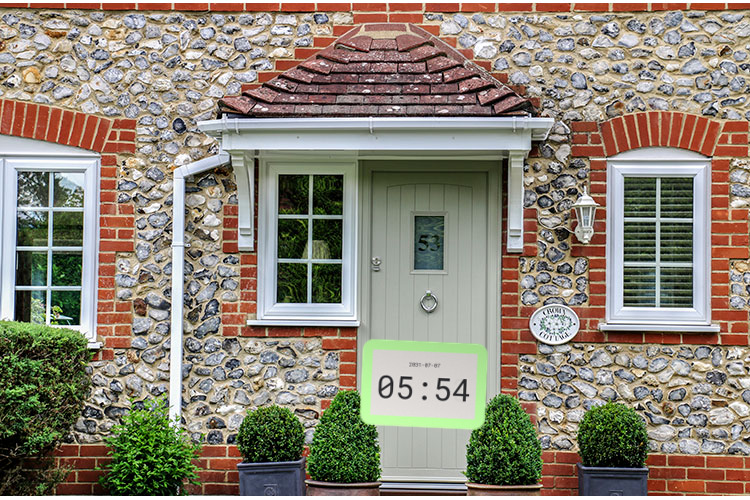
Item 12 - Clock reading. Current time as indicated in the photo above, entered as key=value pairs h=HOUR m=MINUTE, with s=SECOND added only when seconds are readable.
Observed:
h=5 m=54
